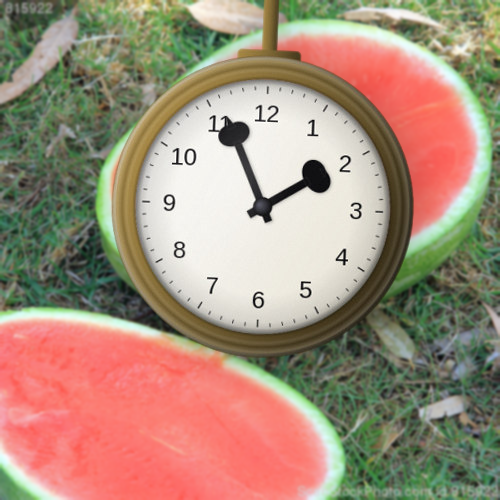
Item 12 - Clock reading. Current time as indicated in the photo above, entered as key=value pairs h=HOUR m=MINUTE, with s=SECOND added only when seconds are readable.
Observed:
h=1 m=56
